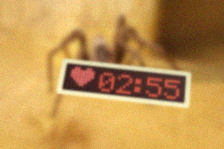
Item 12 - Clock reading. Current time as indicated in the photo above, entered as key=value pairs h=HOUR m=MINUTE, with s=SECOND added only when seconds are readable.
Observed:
h=2 m=55
